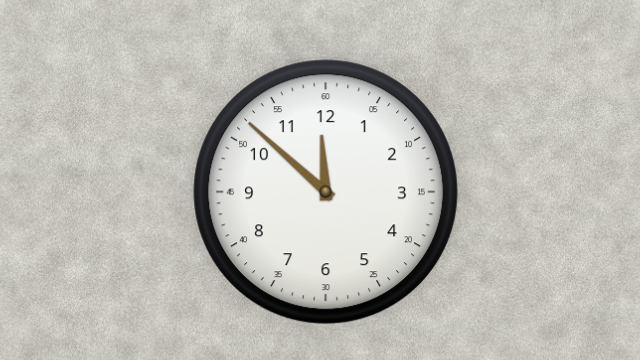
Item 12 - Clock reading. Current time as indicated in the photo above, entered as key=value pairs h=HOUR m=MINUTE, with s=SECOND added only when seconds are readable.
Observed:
h=11 m=52
